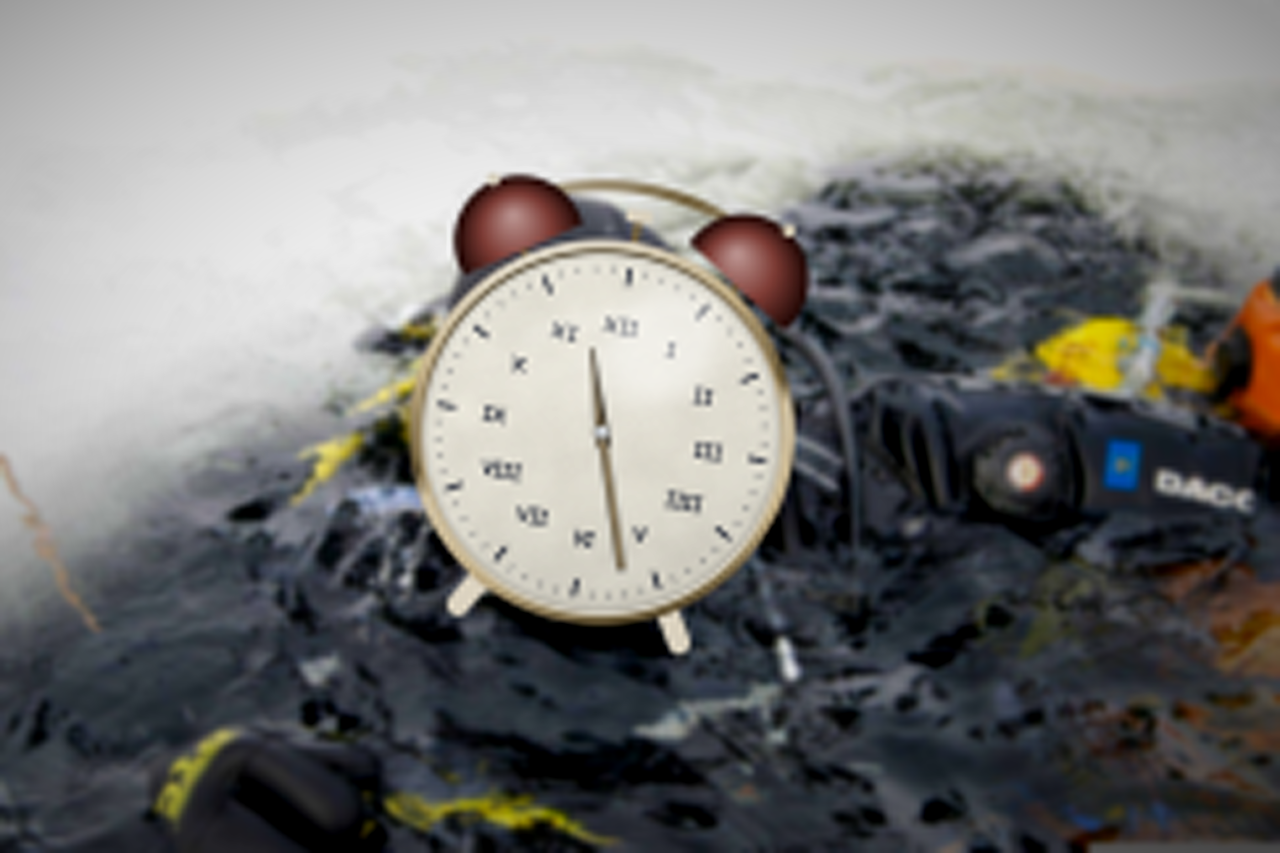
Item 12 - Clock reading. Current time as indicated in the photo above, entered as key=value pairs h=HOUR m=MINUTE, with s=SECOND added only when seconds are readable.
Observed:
h=11 m=27
